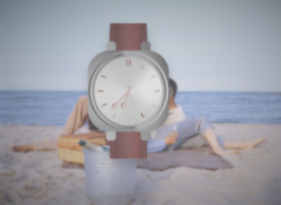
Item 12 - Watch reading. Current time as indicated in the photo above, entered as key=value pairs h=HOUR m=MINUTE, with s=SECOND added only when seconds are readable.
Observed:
h=6 m=37
